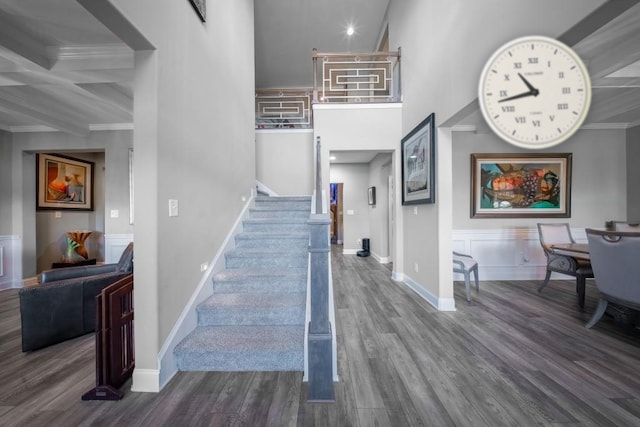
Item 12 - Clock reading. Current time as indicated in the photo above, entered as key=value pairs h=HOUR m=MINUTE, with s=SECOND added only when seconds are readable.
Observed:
h=10 m=43
